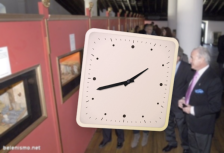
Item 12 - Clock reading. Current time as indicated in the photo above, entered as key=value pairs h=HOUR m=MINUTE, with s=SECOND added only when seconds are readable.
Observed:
h=1 m=42
